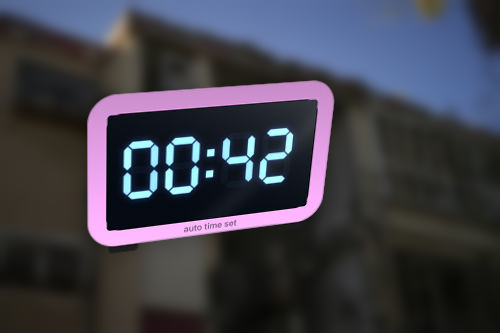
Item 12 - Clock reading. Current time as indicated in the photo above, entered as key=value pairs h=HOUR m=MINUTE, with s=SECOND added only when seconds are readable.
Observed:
h=0 m=42
